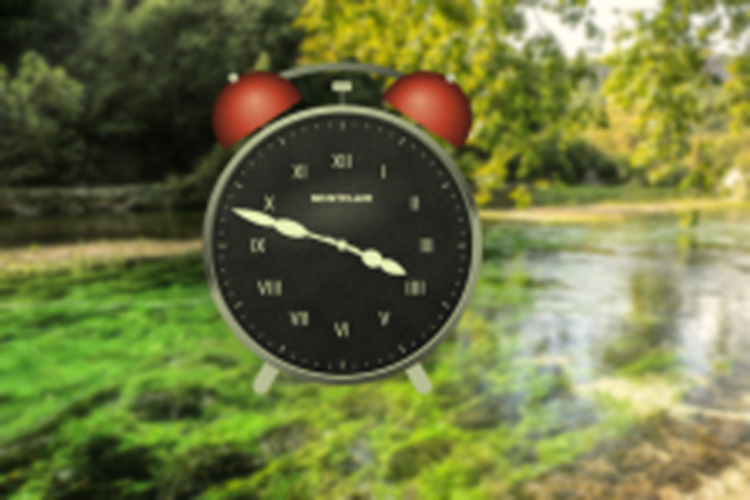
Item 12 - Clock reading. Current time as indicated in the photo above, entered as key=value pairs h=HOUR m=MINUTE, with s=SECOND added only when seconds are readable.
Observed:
h=3 m=48
